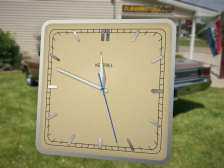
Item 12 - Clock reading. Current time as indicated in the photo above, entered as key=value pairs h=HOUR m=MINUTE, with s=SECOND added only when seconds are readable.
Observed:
h=11 m=48 s=27
